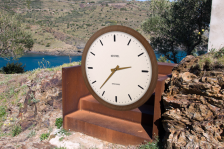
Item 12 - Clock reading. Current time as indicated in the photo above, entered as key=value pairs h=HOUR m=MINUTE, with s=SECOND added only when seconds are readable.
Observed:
h=2 m=37
